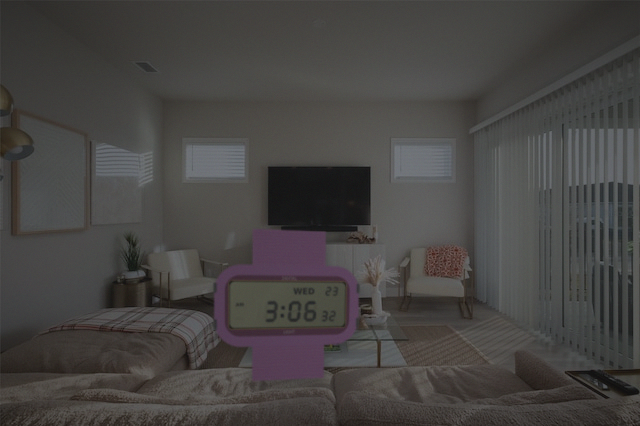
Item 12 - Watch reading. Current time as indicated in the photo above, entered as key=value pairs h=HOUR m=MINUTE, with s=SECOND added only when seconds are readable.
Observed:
h=3 m=6 s=32
